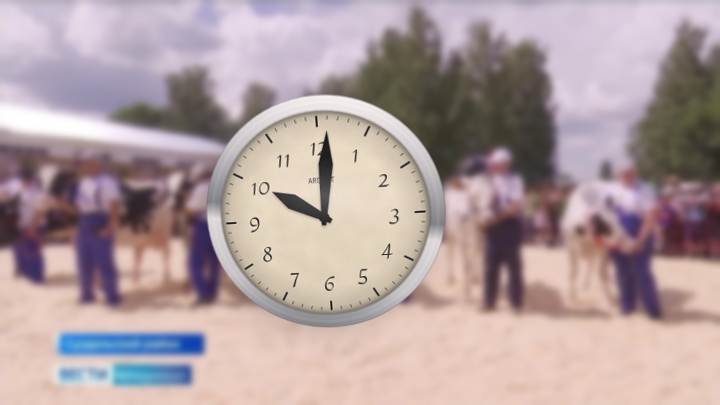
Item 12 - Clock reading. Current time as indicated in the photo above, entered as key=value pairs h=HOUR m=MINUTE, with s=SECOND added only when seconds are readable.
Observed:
h=10 m=1
